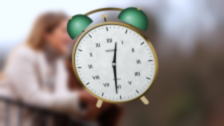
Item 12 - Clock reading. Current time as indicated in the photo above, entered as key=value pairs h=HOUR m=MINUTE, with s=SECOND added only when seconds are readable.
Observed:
h=12 m=31
